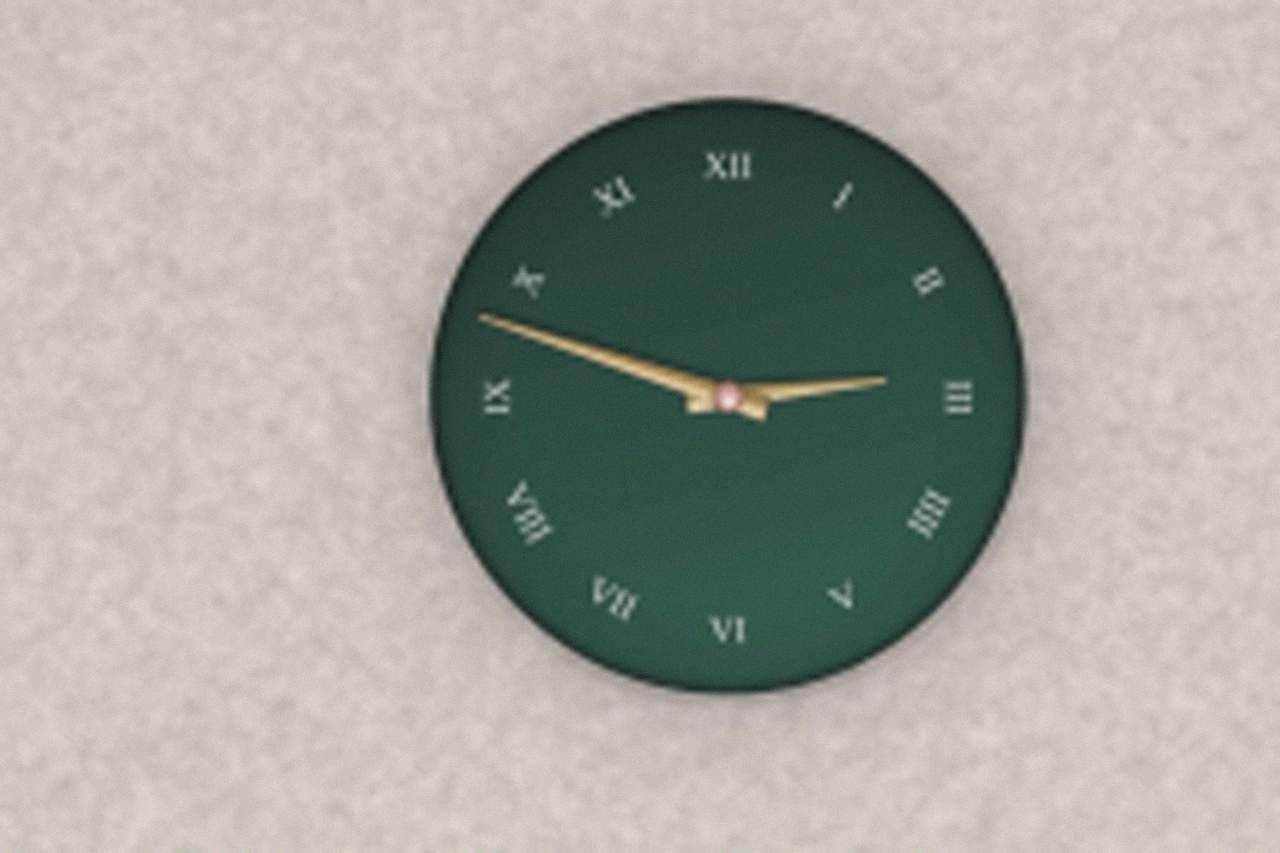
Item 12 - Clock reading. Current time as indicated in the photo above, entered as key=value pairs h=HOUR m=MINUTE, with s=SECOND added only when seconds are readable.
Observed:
h=2 m=48
